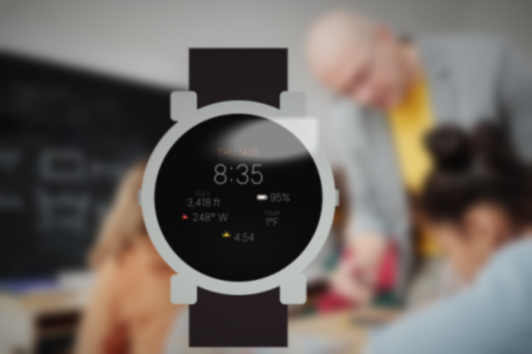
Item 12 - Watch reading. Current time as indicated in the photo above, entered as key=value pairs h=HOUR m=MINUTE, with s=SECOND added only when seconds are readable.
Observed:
h=8 m=35
